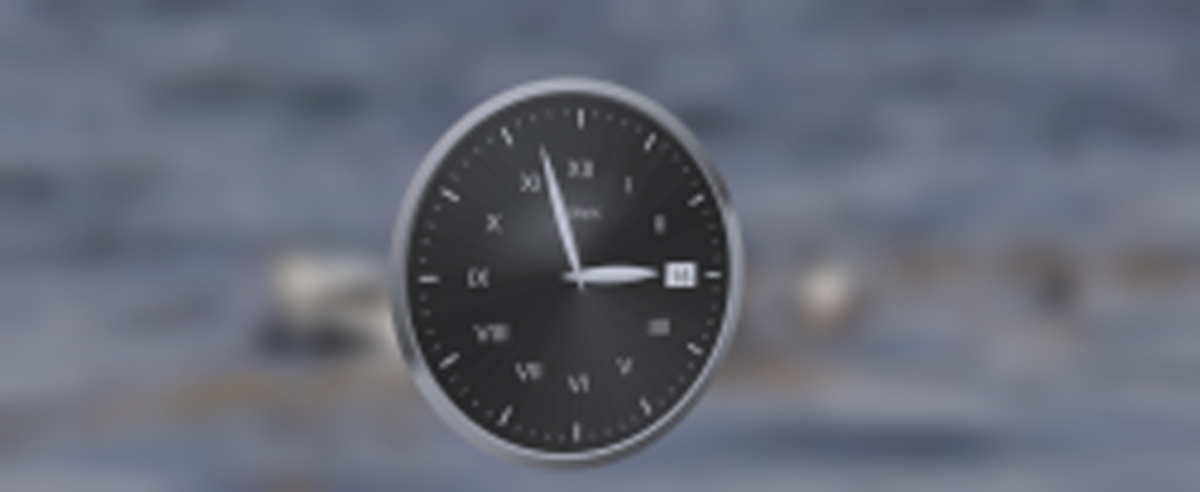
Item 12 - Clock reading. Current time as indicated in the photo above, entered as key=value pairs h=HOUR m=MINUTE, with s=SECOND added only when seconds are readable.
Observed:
h=2 m=57
